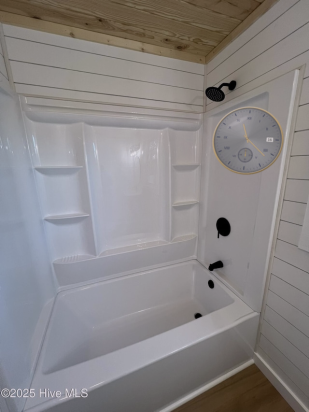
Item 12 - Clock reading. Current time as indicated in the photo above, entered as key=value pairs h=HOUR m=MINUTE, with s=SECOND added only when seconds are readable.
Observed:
h=11 m=22
